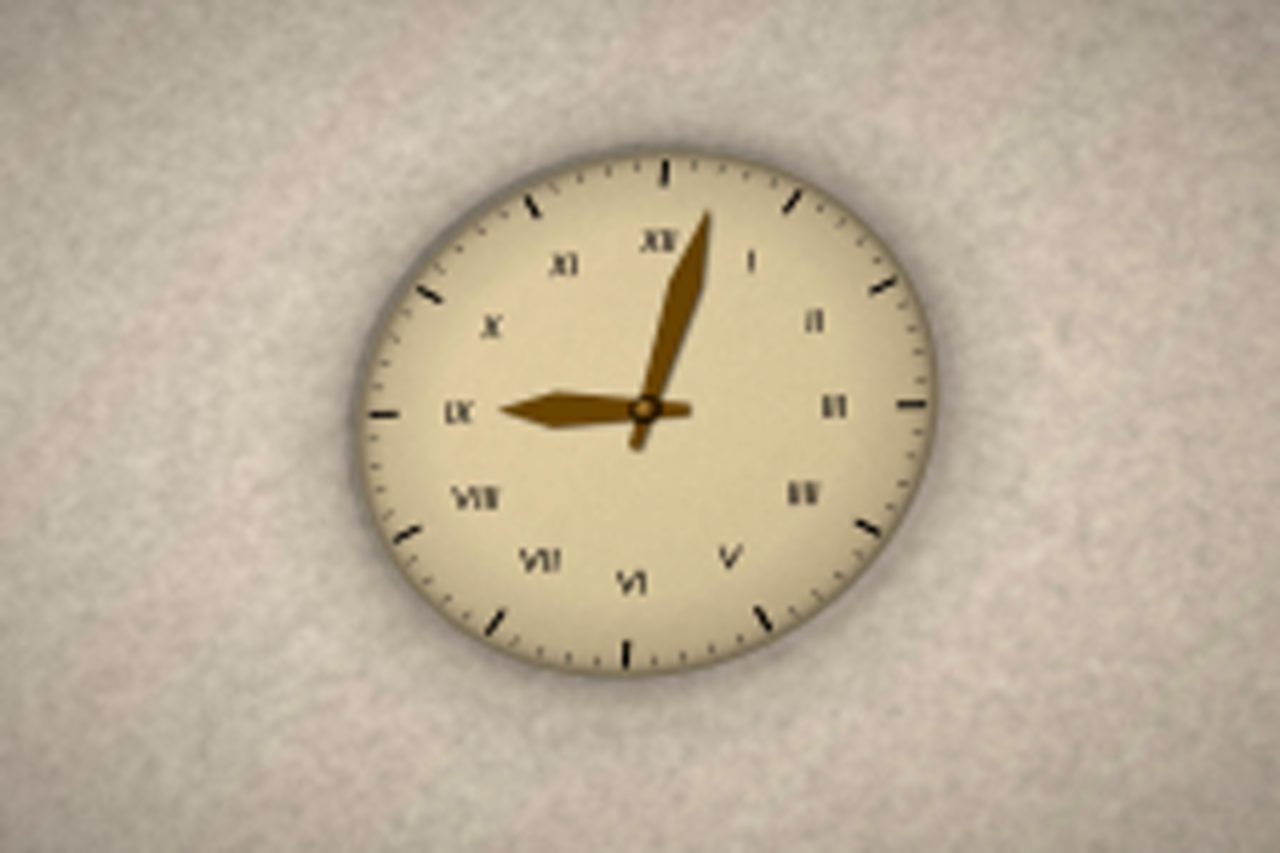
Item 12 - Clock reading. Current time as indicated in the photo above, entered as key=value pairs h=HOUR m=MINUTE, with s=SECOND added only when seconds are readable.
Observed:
h=9 m=2
